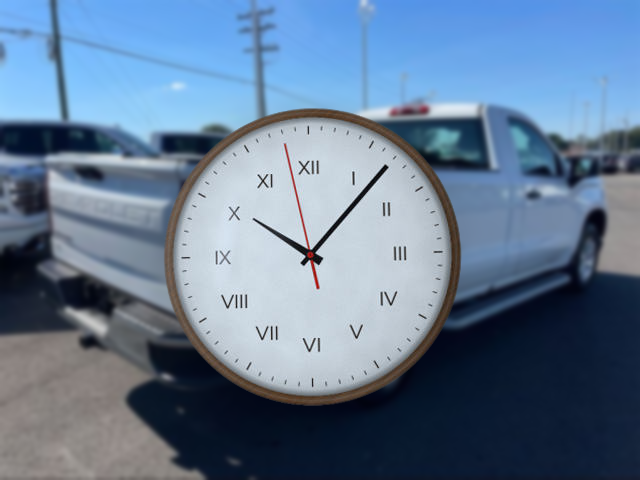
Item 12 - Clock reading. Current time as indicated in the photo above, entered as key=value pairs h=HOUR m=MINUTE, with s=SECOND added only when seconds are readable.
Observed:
h=10 m=6 s=58
